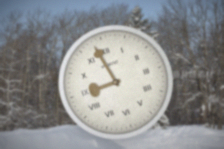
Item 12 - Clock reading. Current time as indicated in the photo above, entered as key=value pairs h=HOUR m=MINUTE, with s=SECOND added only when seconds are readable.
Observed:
h=8 m=58
